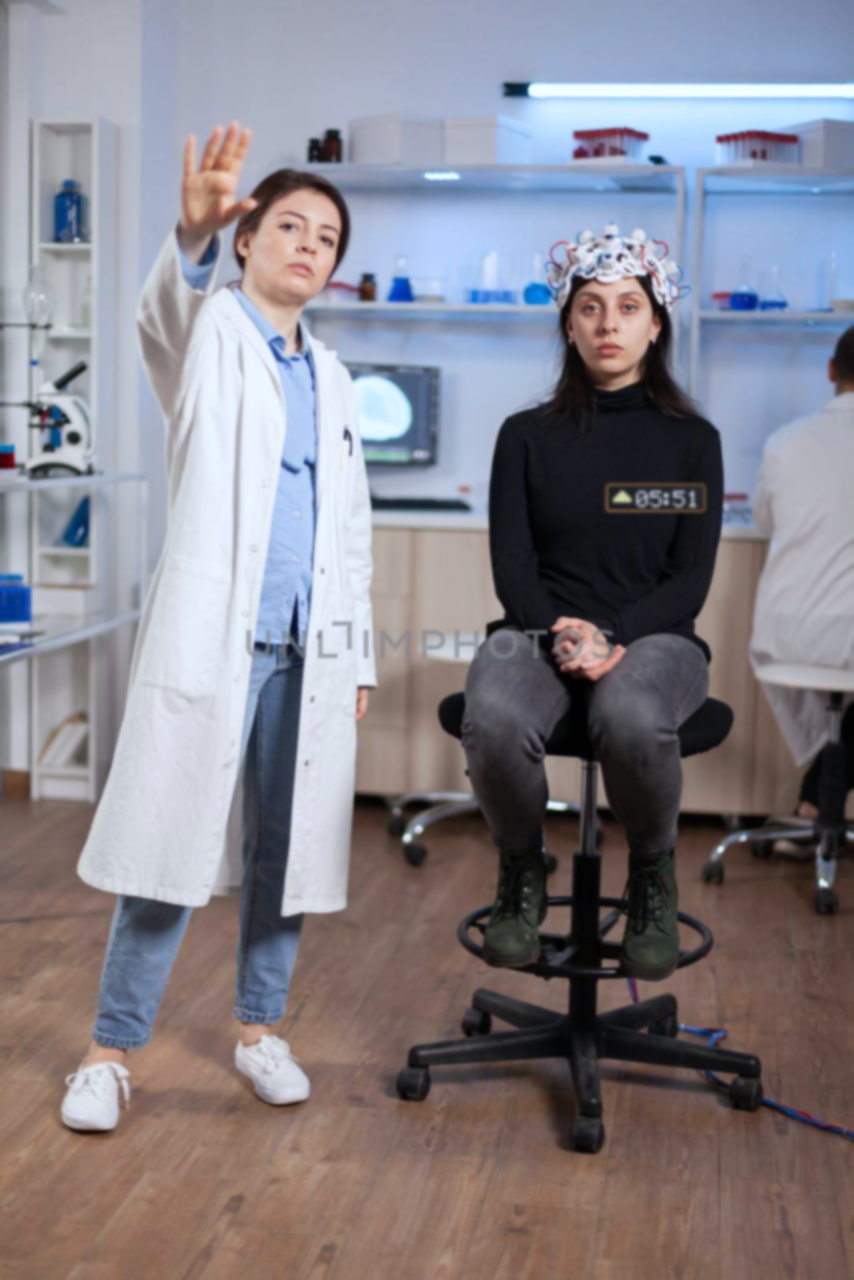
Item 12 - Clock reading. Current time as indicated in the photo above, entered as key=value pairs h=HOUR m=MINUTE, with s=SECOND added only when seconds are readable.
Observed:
h=5 m=51
